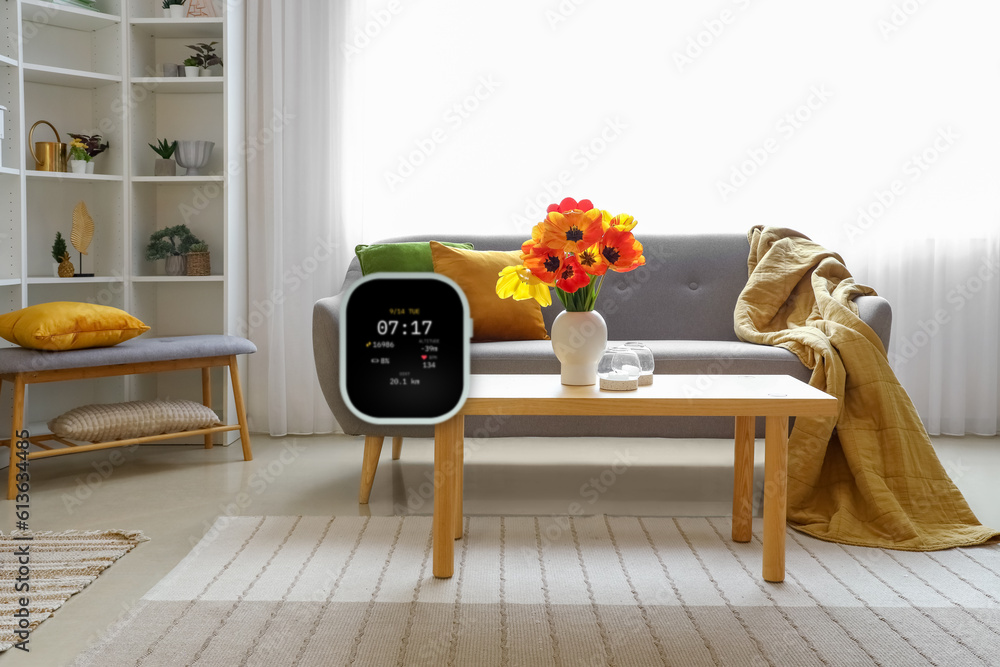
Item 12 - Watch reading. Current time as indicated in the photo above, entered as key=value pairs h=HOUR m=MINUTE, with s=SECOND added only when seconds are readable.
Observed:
h=7 m=17
